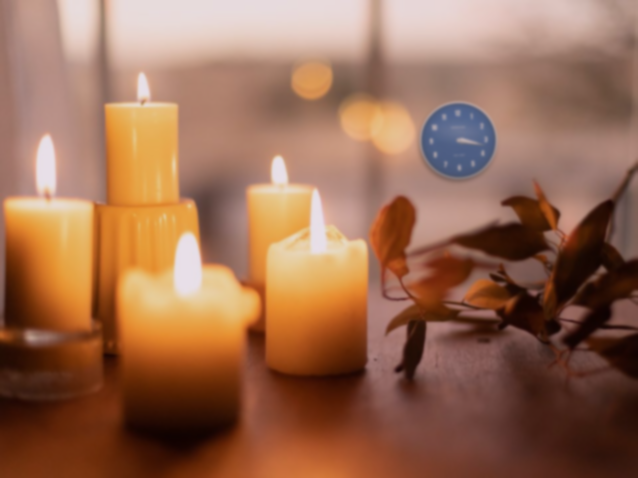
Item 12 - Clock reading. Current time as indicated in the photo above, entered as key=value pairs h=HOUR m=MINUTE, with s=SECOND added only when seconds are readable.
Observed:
h=3 m=17
